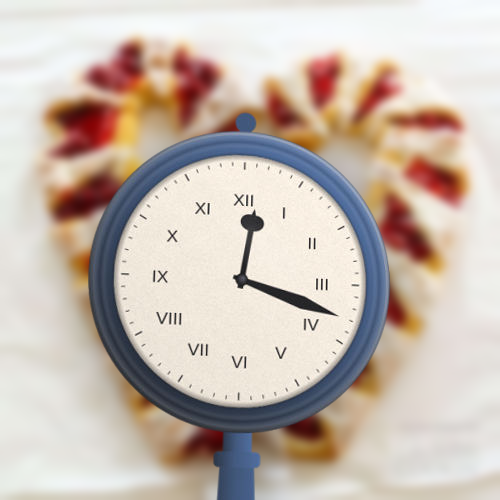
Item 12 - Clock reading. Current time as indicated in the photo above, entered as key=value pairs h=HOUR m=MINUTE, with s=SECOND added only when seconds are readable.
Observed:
h=12 m=18
